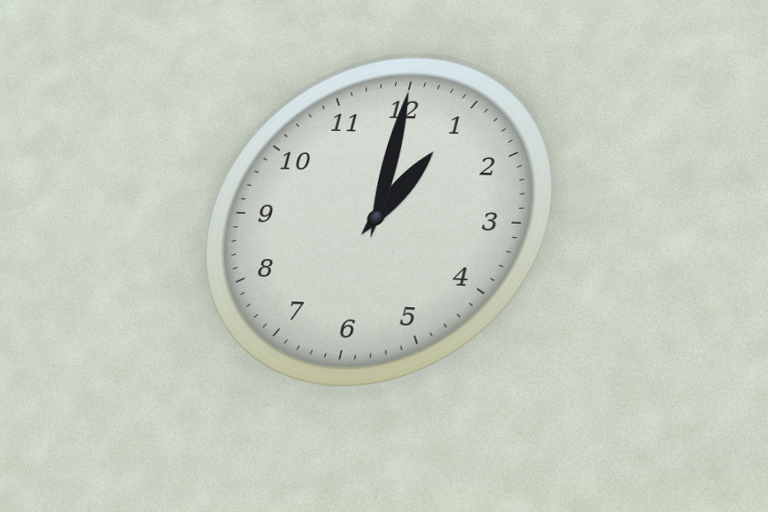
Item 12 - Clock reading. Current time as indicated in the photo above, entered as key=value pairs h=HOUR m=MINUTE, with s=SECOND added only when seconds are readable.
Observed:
h=1 m=0
